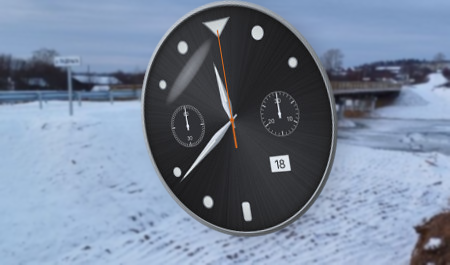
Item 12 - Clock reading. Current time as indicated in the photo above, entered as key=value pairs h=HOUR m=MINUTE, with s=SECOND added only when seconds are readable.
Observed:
h=11 m=39
